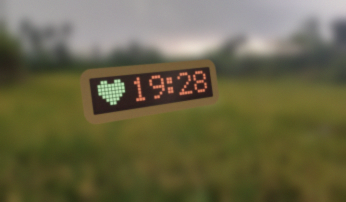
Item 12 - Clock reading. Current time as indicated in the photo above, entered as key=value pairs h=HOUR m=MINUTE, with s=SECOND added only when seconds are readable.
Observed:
h=19 m=28
